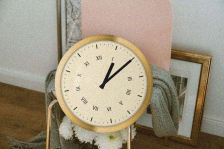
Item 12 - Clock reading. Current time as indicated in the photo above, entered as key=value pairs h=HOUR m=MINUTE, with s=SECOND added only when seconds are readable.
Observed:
h=1 m=10
